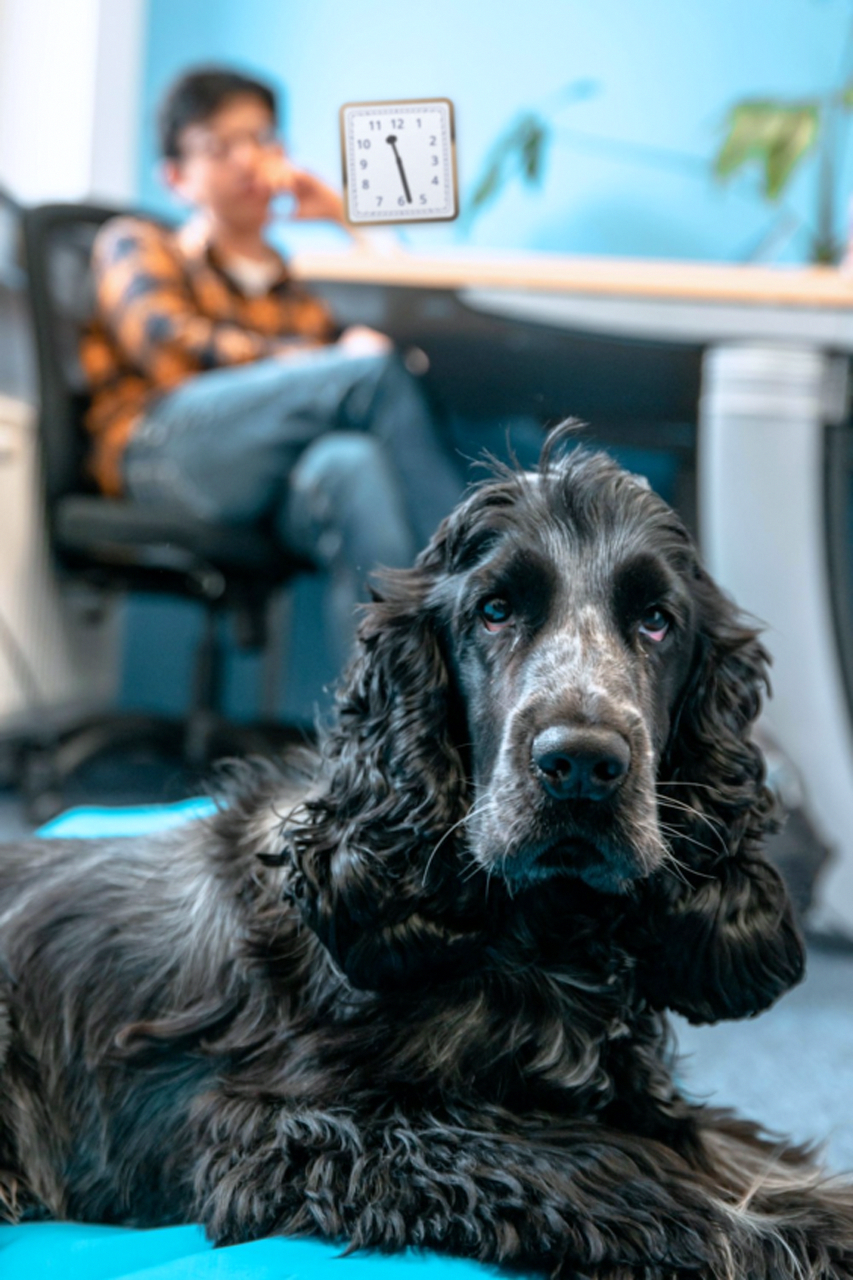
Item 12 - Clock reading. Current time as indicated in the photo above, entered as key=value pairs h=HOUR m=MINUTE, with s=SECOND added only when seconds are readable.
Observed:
h=11 m=28
